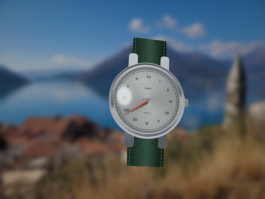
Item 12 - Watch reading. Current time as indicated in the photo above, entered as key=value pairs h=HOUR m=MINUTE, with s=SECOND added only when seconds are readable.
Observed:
h=7 m=39
